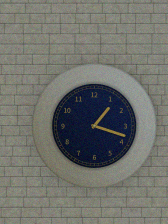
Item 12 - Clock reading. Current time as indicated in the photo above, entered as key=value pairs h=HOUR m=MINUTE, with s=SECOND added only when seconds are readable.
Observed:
h=1 m=18
